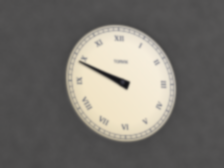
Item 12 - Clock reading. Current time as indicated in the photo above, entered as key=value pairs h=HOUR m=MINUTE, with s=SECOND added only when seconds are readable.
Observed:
h=9 m=49
